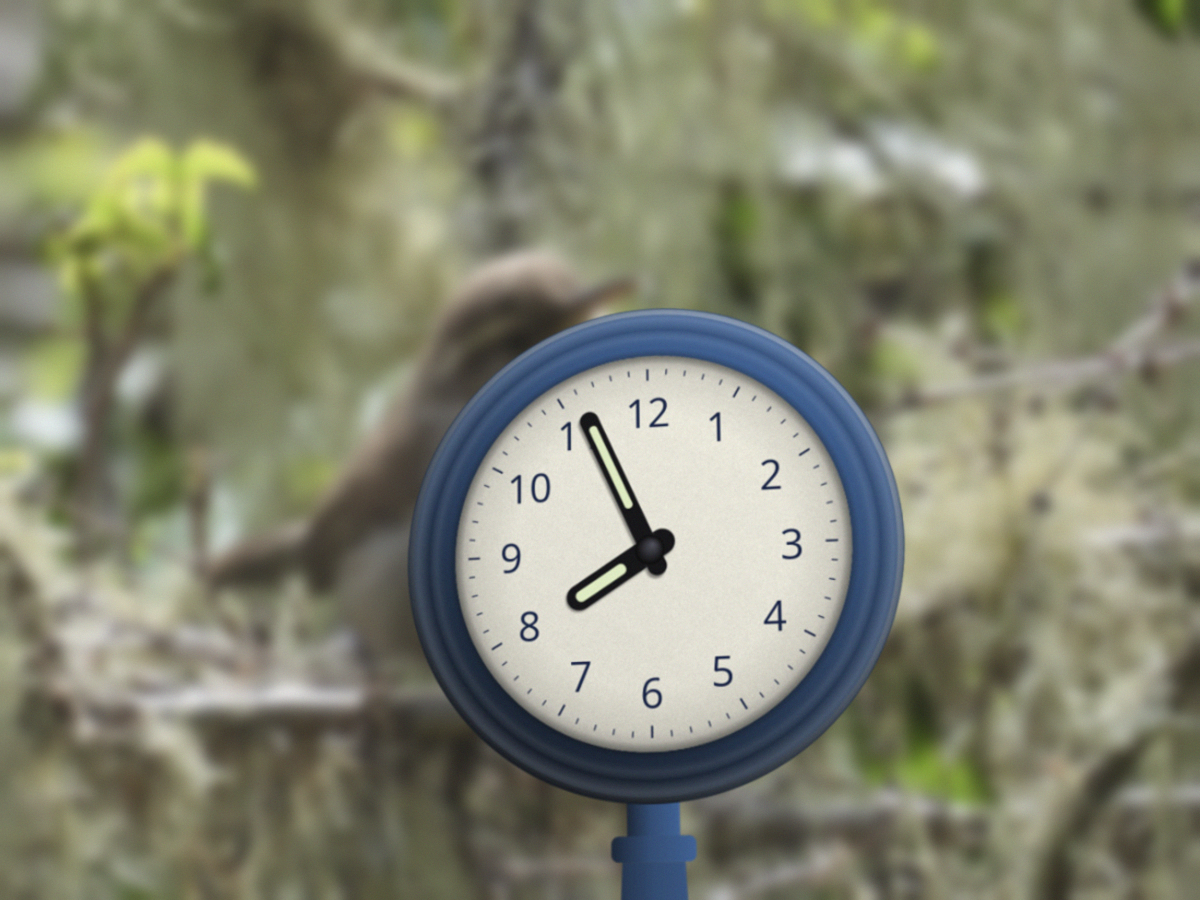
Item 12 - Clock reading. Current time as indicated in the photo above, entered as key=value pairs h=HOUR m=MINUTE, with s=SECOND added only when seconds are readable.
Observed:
h=7 m=56
